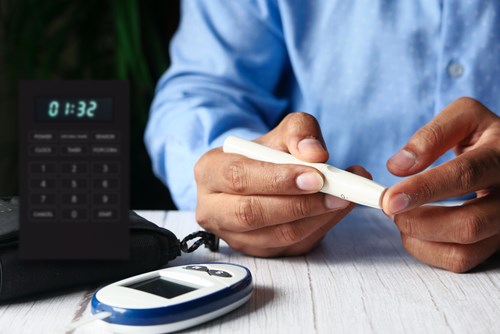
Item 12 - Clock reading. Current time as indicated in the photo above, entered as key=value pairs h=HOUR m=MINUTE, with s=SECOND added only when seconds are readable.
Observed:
h=1 m=32
